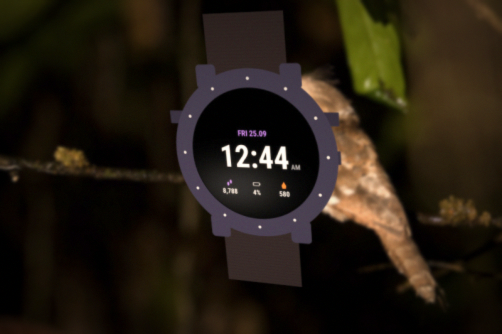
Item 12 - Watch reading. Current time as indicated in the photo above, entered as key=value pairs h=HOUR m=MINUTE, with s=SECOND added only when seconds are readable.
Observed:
h=12 m=44
